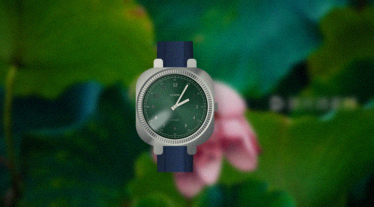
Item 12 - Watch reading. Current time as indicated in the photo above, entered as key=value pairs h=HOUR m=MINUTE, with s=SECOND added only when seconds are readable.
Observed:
h=2 m=5
